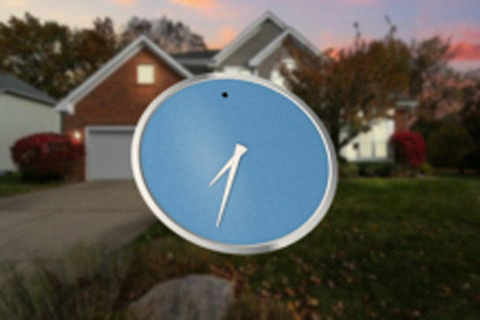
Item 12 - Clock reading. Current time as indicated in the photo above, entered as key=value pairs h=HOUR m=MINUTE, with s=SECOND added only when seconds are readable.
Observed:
h=7 m=34
